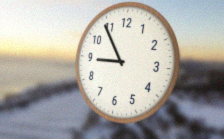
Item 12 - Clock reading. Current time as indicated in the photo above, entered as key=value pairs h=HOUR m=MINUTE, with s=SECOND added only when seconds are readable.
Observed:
h=8 m=54
